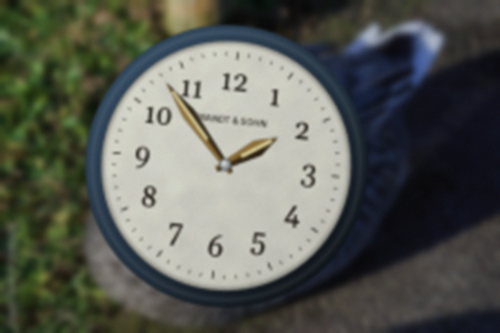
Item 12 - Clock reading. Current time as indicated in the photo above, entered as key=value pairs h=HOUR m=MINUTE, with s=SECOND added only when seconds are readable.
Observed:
h=1 m=53
